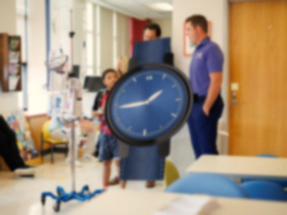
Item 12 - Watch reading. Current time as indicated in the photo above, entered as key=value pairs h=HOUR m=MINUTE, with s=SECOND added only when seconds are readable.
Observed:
h=1 m=44
